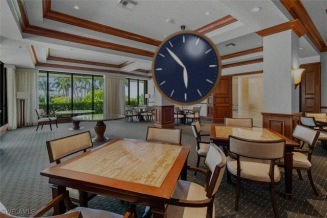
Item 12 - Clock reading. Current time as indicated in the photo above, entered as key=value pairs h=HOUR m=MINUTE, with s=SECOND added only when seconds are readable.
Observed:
h=5 m=53
